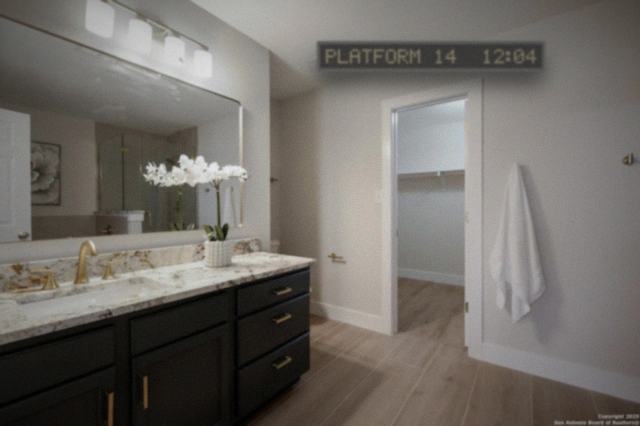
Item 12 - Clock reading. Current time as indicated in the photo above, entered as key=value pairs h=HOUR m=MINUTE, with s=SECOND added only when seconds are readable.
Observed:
h=12 m=4
